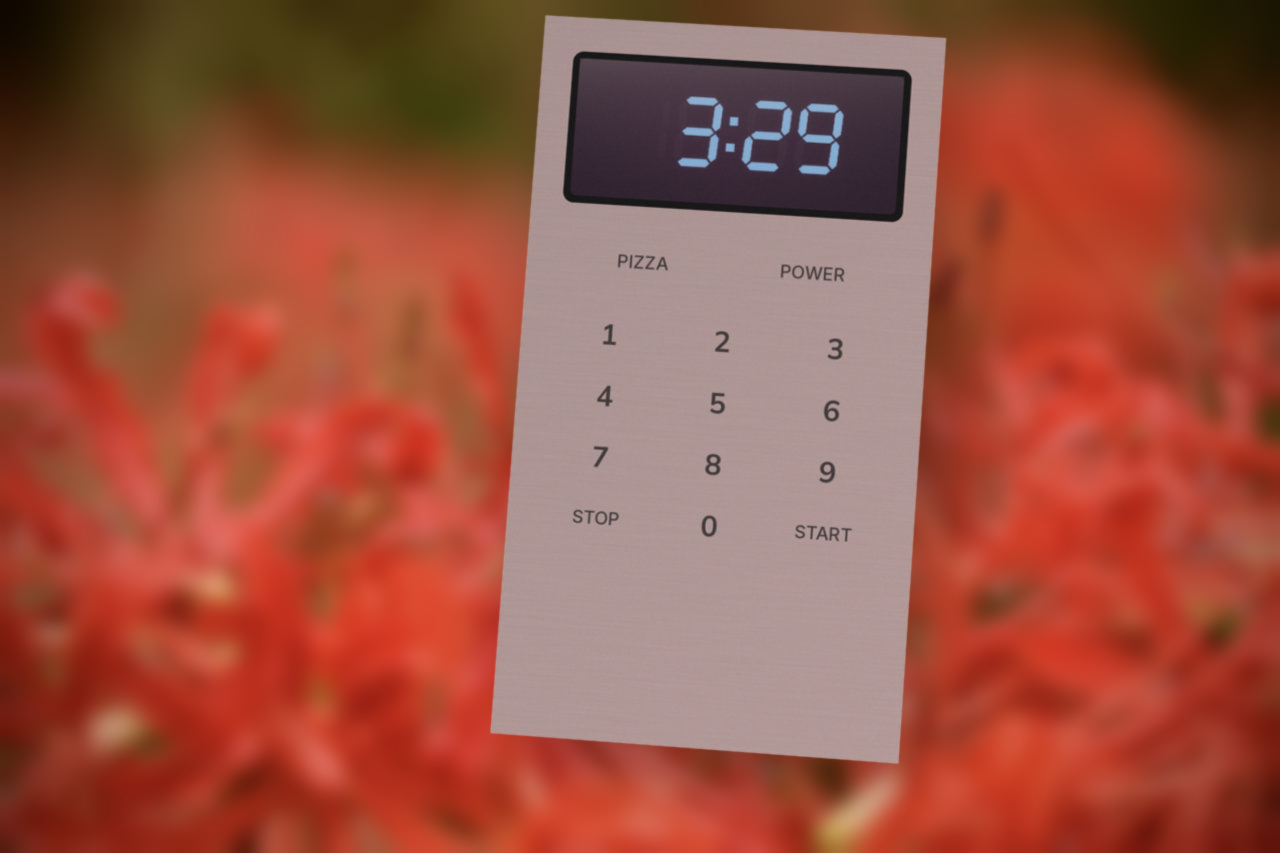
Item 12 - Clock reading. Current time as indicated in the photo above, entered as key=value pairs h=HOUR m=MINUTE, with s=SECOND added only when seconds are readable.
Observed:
h=3 m=29
